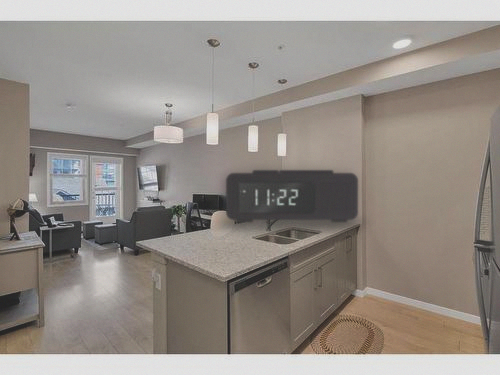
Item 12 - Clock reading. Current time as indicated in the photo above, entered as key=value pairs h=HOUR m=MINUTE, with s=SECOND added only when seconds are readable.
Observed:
h=11 m=22
